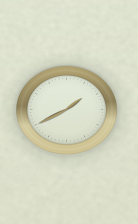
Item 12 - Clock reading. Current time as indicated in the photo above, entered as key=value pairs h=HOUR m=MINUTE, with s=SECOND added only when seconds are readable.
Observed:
h=1 m=40
